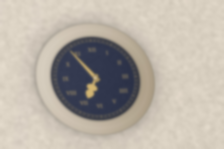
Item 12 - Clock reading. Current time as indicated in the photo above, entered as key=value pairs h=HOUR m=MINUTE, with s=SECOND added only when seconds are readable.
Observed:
h=6 m=54
